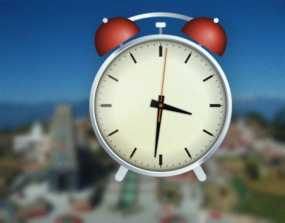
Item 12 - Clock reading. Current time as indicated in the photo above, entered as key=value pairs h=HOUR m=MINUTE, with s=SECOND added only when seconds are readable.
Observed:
h=3 m=31 s=1
